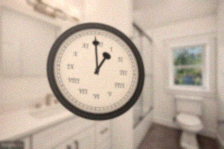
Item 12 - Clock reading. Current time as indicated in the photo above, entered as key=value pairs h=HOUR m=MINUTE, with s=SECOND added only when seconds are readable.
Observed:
h=12 m=59
